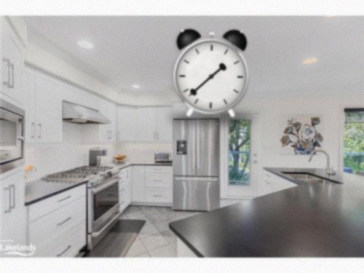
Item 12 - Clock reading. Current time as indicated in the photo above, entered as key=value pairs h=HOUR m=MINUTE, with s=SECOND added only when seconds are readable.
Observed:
h=1 m=38
